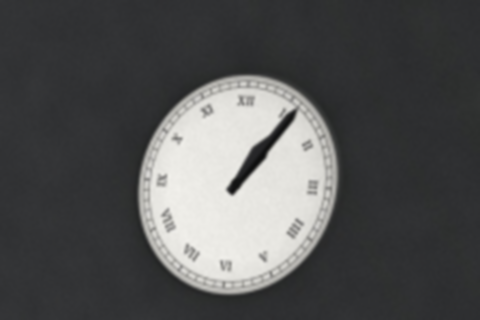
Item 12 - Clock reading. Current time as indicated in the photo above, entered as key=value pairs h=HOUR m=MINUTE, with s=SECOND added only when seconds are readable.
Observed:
h=1 m=6
